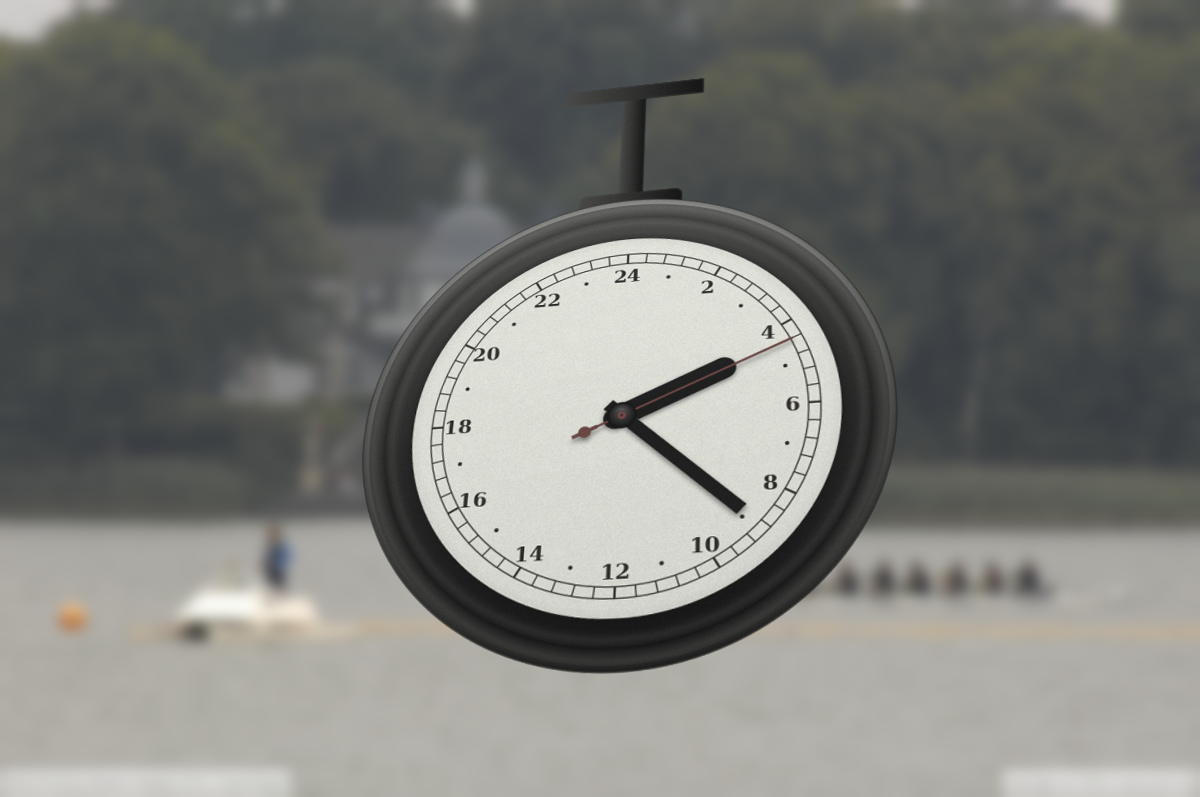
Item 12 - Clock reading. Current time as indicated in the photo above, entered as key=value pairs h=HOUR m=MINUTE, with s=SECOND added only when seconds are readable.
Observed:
h=4 m=22 s=11
